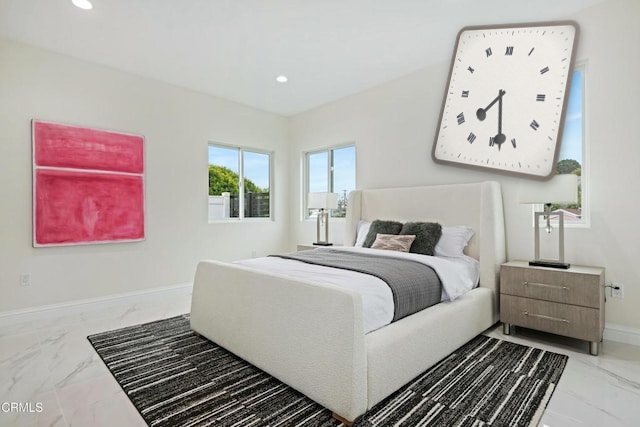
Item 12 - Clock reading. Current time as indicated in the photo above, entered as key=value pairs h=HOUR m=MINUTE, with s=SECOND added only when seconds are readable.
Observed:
h=7 m=28
